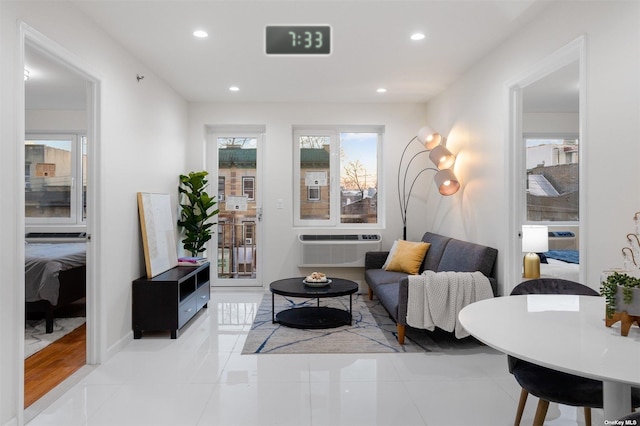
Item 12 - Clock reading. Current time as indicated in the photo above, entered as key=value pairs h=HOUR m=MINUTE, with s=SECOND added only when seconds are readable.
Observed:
h=7 m=33
